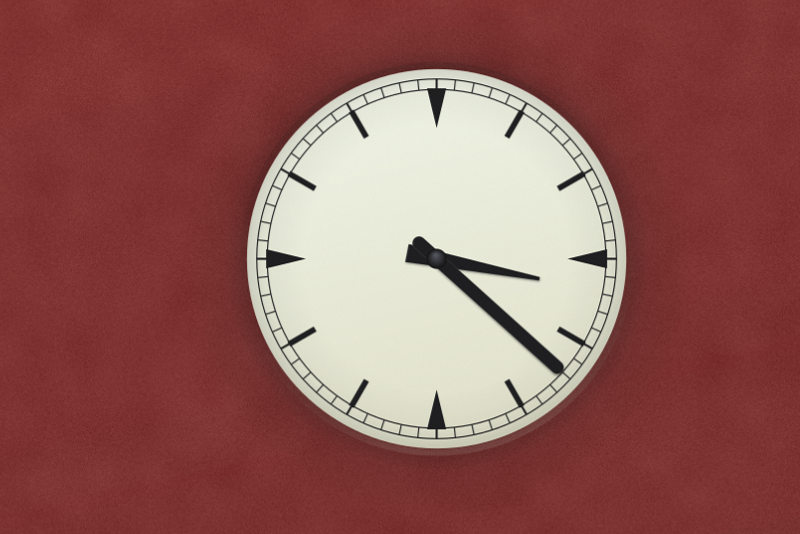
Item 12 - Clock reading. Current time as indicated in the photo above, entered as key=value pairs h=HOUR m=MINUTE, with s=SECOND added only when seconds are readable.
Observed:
h=3 m=22
